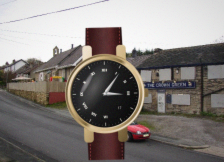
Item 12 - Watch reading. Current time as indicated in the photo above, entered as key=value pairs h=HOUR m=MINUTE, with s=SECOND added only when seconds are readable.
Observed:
h=3 m=6
